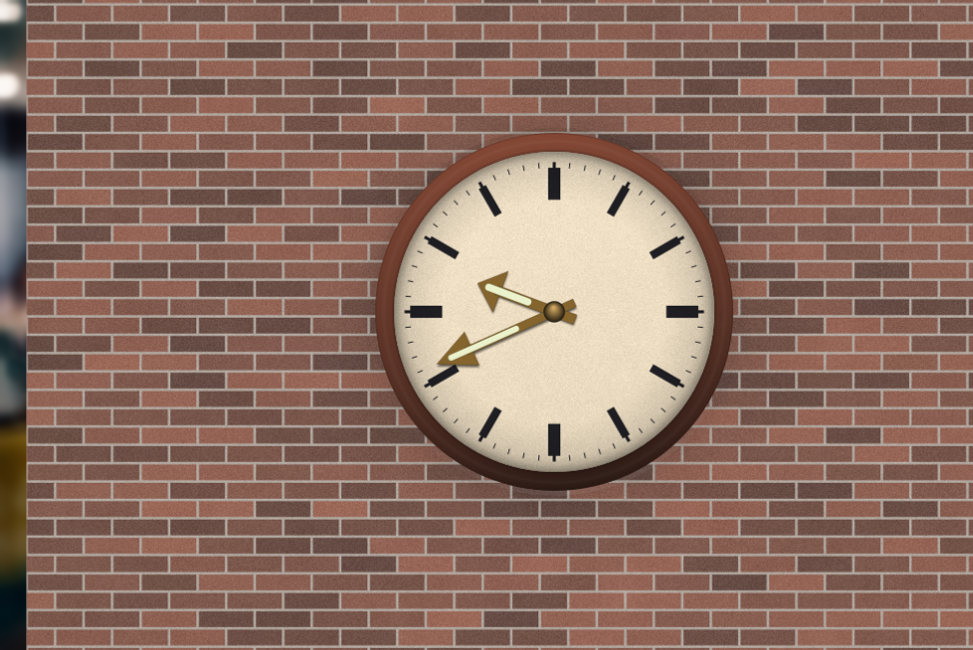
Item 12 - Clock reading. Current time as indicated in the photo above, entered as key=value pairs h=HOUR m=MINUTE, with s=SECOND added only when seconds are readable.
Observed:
h=9 m=41
